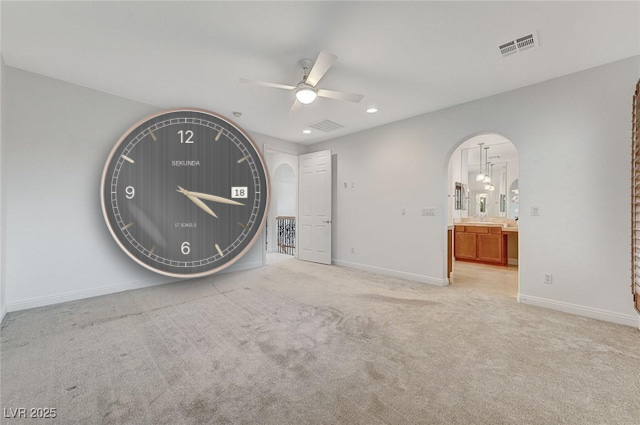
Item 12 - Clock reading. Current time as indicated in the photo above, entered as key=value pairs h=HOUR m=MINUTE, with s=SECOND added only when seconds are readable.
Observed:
h=4 m=17
